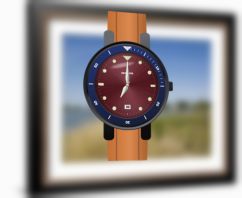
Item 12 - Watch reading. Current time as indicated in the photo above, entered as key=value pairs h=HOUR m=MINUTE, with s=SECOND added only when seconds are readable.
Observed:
h=7 m=0
